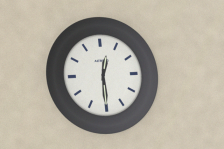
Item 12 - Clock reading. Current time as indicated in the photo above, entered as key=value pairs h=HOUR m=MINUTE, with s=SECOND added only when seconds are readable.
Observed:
h=12 m=30
